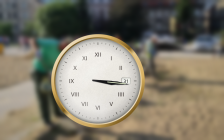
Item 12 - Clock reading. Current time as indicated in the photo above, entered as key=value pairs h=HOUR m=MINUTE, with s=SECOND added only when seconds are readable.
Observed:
h=3 m=16
